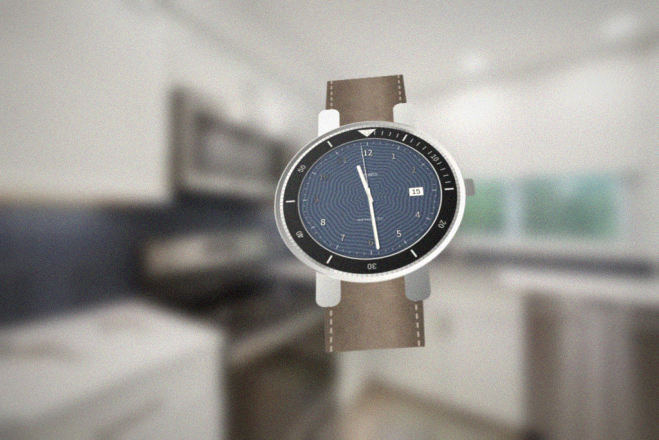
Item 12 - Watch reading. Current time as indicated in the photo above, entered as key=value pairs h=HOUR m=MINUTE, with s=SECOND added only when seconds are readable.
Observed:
h=11 m=28 s=59
